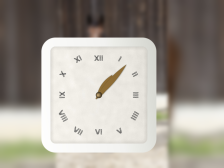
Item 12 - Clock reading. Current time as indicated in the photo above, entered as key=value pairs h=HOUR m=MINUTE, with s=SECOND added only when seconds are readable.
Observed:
h=1 m=7
